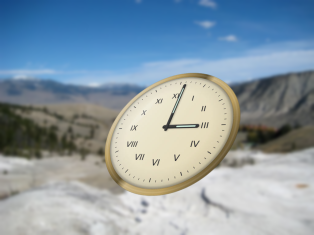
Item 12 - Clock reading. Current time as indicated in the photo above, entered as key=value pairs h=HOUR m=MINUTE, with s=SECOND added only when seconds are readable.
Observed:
h=3 m=1
